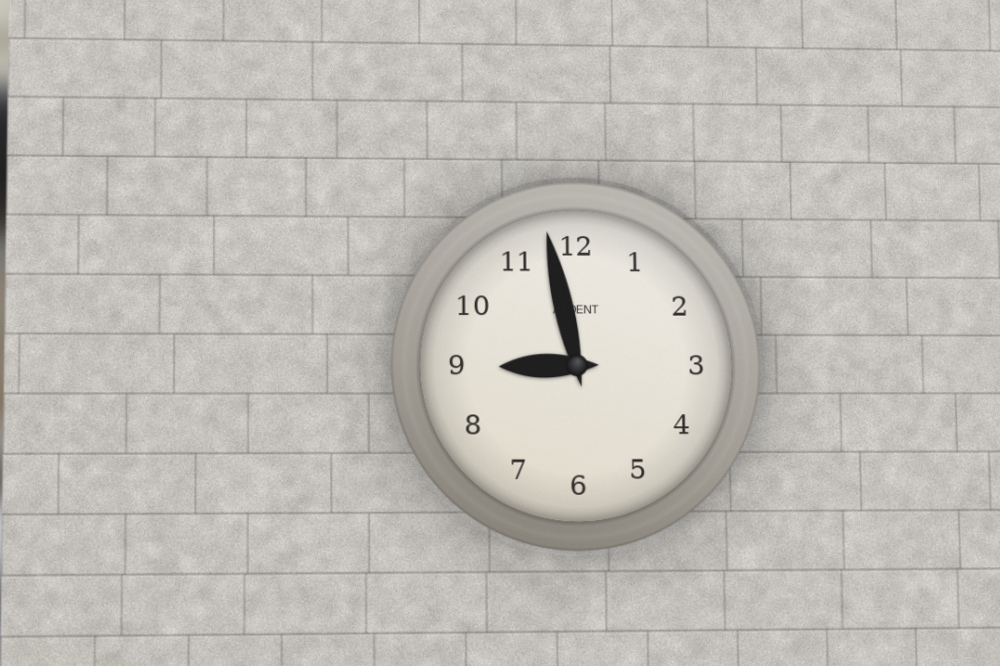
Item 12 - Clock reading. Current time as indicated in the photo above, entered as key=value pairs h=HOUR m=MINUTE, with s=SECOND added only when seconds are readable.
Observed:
h=8 m=58
